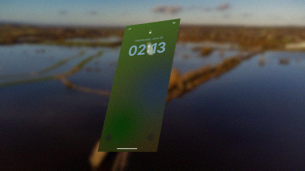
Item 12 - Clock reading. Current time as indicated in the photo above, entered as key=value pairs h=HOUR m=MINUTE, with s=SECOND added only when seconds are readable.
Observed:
h=2 m=13
